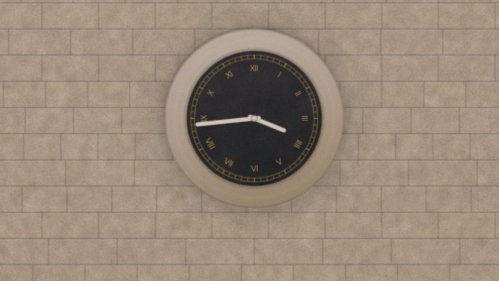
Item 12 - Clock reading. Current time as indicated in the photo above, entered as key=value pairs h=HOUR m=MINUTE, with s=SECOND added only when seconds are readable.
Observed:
h=3 m=44
